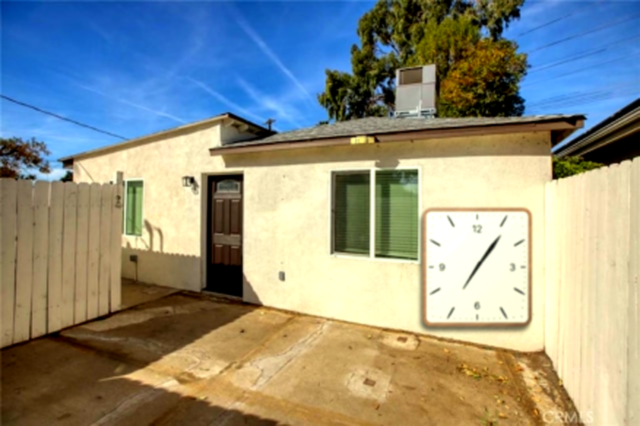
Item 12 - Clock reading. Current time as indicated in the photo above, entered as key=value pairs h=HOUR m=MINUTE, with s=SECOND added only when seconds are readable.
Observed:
h=7 m=6
